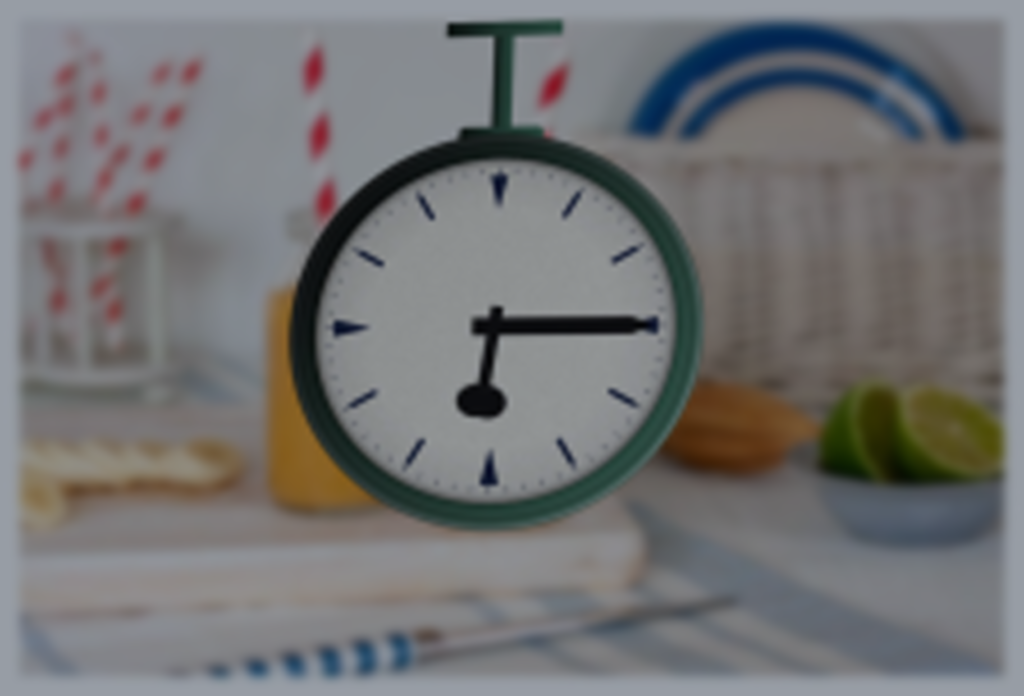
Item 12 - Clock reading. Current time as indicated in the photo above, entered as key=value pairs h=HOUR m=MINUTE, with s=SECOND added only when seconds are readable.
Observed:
h=6 m=15
